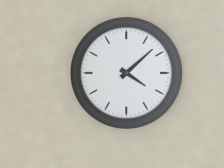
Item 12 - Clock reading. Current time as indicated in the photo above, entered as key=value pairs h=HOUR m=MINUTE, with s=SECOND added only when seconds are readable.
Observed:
h=4 m=8
